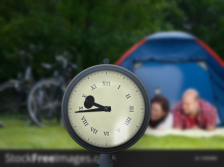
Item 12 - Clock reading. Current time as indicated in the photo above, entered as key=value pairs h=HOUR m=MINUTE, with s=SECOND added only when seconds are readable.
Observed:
h=9 m=44
